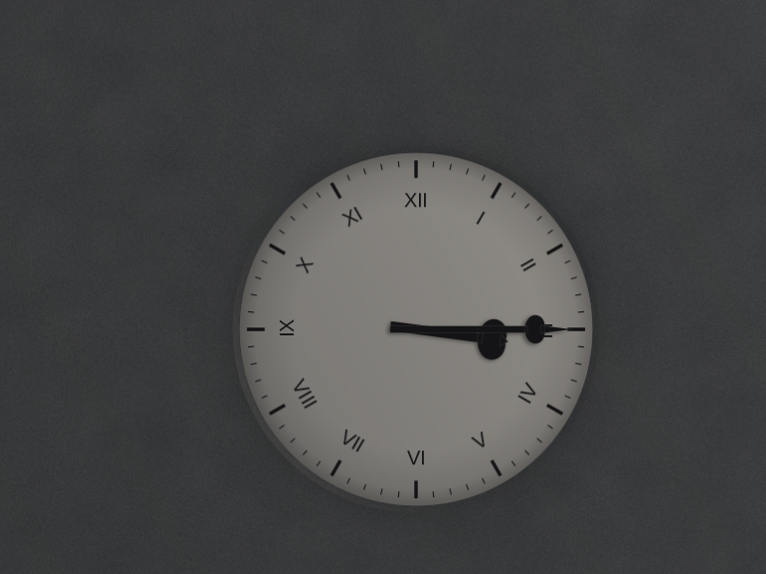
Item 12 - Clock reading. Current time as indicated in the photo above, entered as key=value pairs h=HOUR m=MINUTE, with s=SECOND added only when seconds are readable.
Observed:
h=3 m=15
